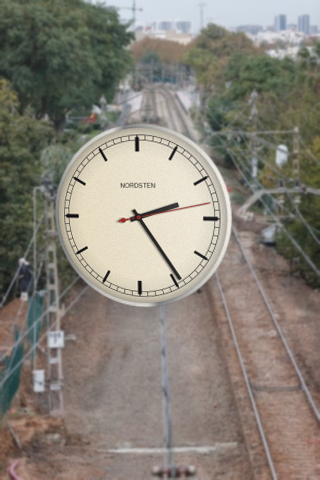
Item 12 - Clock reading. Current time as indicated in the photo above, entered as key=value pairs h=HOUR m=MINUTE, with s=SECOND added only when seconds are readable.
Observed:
h=2 m=24 s=13
